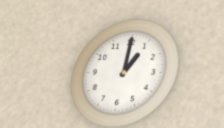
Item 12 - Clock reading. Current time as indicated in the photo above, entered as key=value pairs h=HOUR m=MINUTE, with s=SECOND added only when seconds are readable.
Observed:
h=1 m=0
